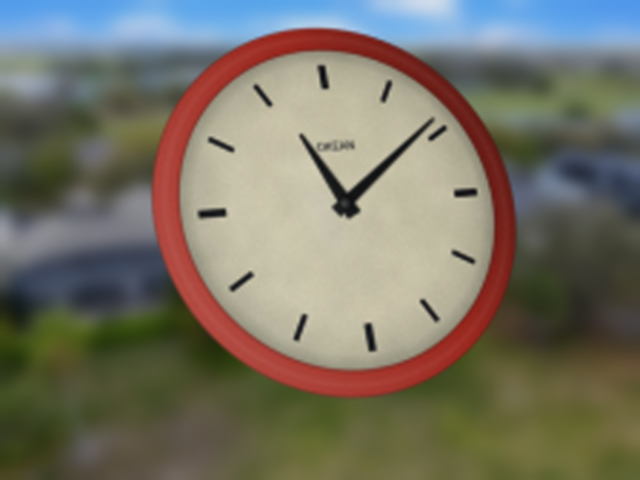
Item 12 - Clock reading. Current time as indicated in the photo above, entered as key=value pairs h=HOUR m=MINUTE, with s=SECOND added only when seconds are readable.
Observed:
h=11 m=9
